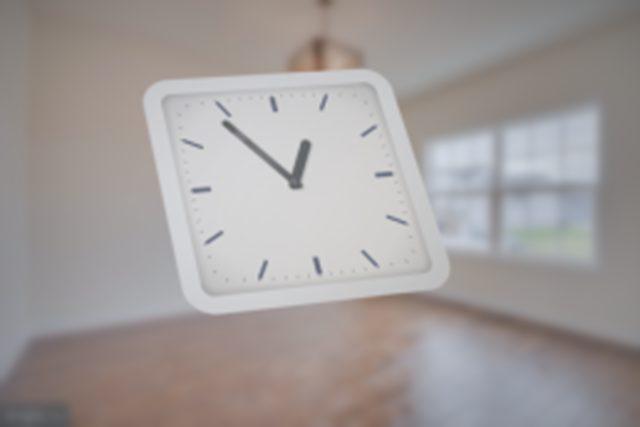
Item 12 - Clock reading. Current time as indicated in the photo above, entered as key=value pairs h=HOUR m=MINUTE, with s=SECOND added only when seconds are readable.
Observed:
h=12 m=54
